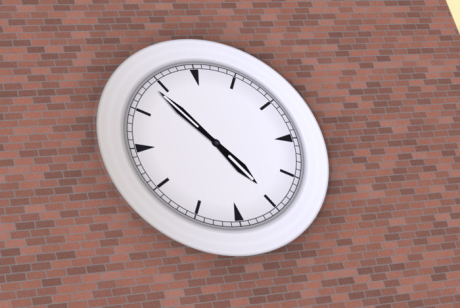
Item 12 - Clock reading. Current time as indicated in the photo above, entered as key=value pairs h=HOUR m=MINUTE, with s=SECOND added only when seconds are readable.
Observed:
h=4 m=54
